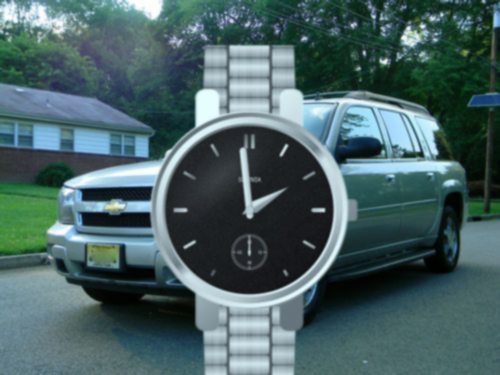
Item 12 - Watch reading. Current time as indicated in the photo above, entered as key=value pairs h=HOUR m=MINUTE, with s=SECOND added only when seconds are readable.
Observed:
h=1 m=59
